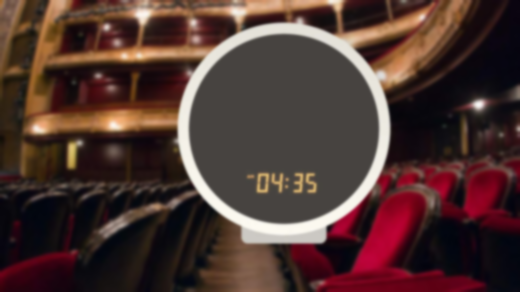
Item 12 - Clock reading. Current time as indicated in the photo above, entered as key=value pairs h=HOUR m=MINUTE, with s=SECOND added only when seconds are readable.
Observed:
h=4 m=35
